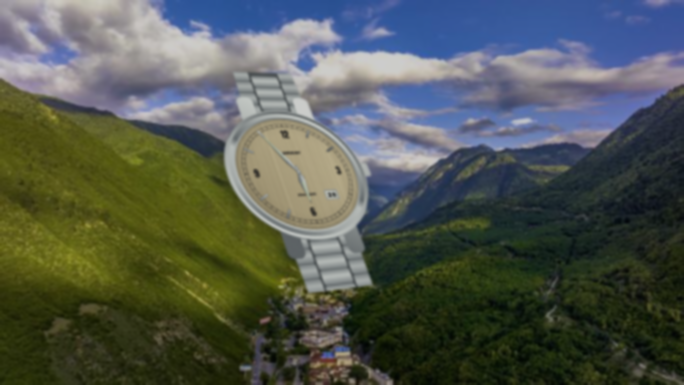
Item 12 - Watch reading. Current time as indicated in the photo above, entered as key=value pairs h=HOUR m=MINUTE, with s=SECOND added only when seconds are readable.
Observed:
h=5 m=55
